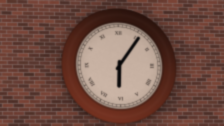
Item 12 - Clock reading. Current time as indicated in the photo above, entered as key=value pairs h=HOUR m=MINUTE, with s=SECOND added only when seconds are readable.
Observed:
h=6 m=6
